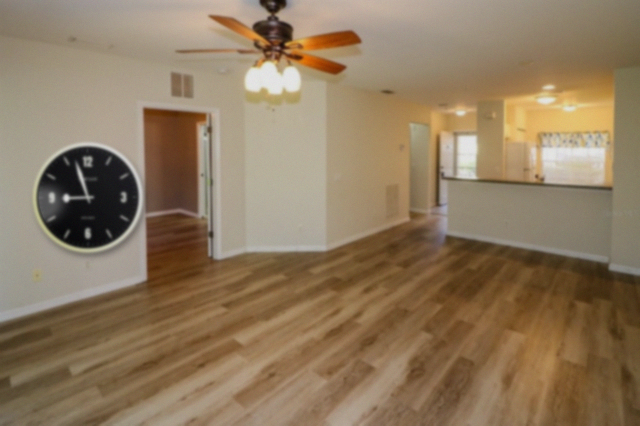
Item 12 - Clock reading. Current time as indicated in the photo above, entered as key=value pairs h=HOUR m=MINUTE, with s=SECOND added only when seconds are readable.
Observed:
h=8 m=57
